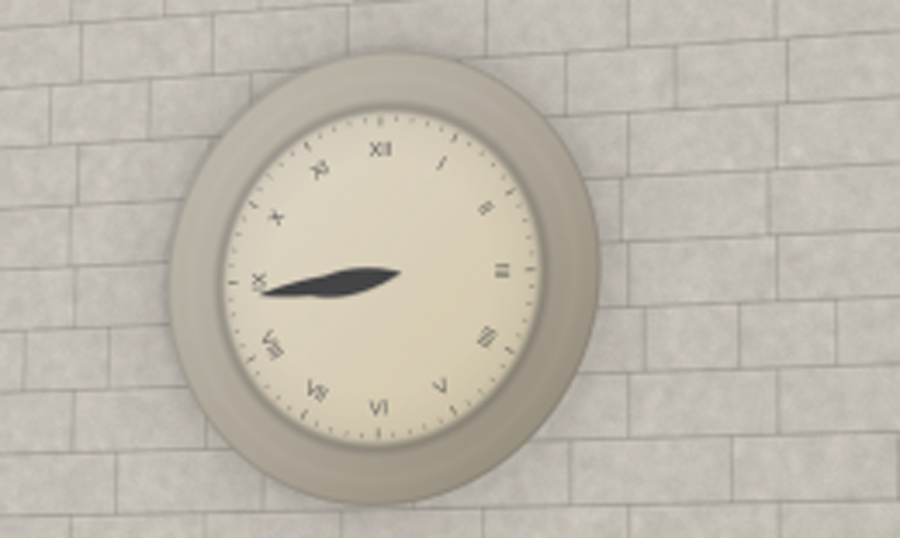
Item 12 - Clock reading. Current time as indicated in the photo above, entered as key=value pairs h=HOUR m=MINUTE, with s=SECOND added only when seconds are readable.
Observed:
h=8 m=44
